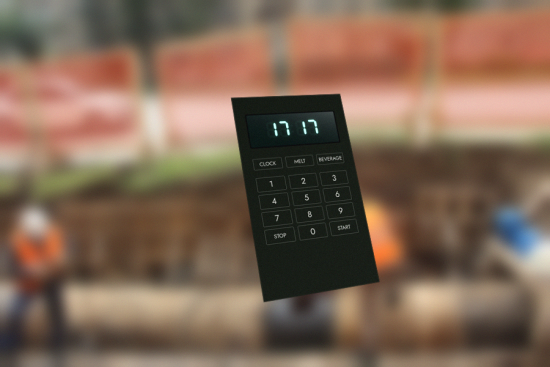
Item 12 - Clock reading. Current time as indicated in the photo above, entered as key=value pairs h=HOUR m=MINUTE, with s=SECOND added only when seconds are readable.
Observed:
h=17 m=17
